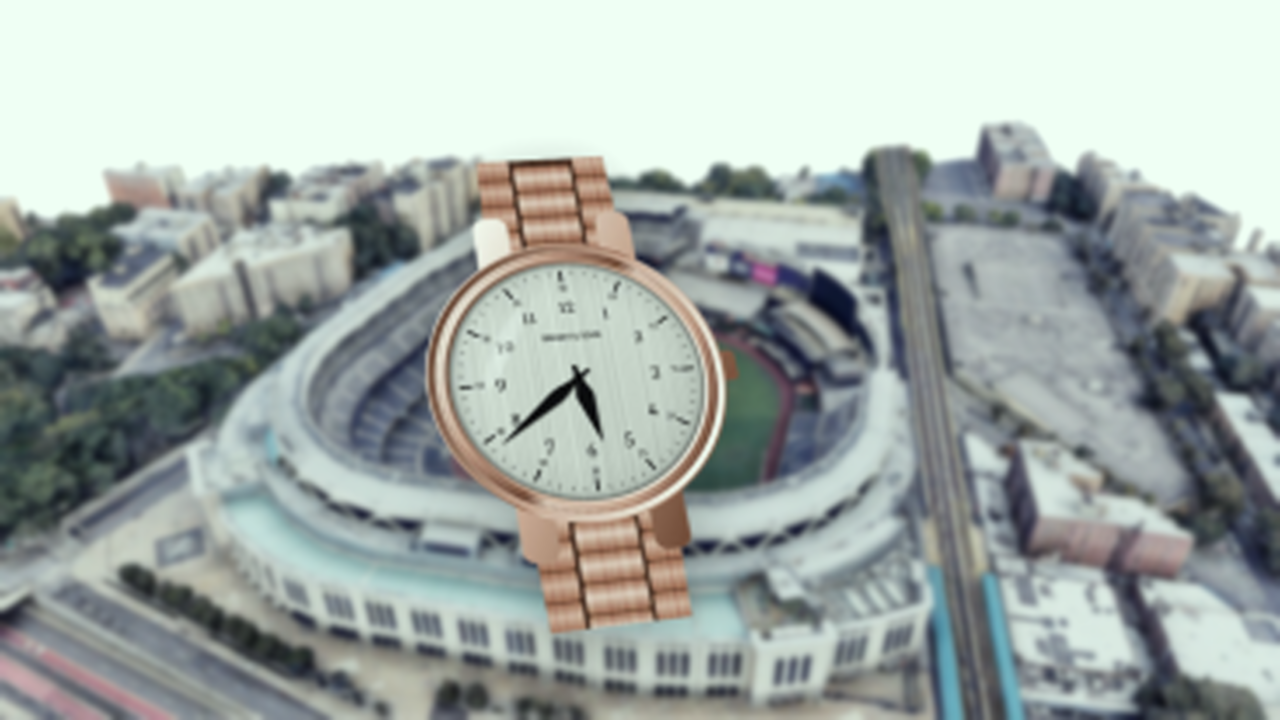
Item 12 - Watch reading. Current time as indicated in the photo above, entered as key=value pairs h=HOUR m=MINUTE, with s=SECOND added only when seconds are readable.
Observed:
h=5 m=39
